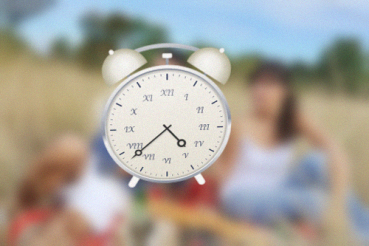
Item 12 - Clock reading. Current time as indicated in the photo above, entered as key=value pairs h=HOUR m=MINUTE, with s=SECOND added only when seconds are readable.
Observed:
h=4 m=38
